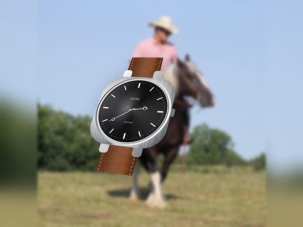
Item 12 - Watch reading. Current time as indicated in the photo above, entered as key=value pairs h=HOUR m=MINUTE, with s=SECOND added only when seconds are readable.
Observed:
h=2 m=39
